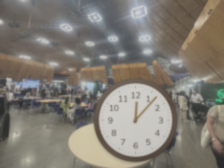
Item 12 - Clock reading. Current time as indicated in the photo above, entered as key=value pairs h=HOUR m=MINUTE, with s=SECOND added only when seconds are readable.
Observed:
h=12 m=7
